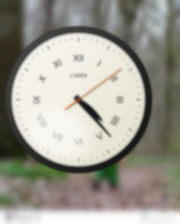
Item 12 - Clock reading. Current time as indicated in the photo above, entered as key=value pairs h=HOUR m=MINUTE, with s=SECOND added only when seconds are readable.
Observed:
h=4 m=23 s=9
